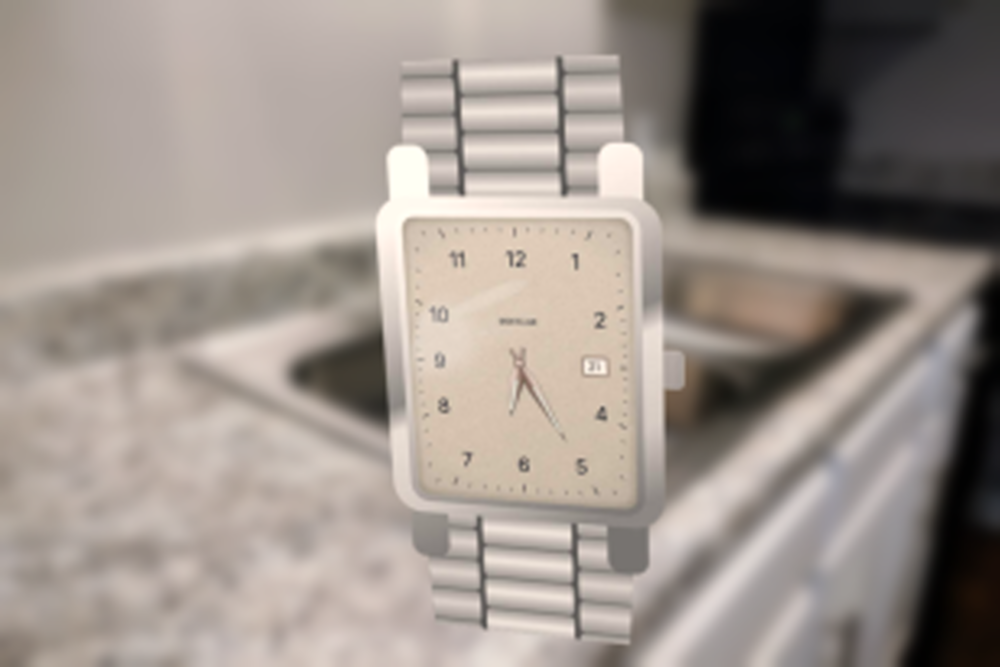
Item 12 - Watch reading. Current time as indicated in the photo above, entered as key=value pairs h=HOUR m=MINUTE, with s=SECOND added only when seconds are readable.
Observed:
h=6 m=25
